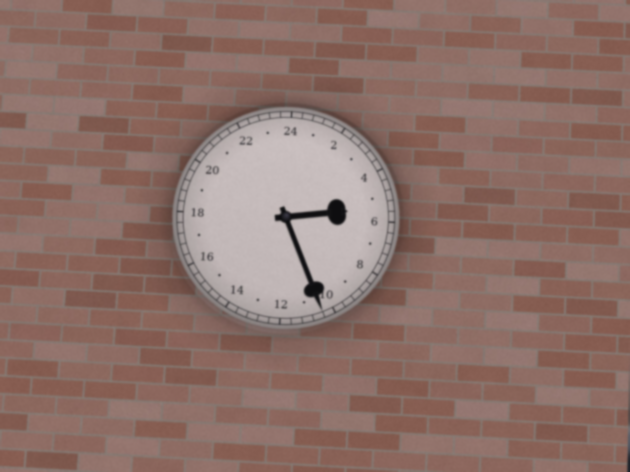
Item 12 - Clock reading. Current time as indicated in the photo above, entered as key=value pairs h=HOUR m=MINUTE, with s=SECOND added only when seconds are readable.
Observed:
h=5 m=26
